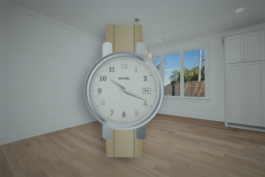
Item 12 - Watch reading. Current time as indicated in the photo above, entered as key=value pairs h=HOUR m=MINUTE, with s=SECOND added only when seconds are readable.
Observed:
h=10 m=19
